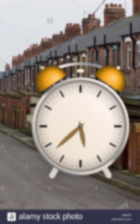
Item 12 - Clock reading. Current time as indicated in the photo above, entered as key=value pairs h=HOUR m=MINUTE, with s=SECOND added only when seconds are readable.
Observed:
h=5 m=38
